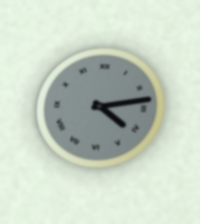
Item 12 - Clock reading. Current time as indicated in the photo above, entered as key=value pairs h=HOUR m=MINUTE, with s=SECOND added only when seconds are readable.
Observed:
h=4 m=13
